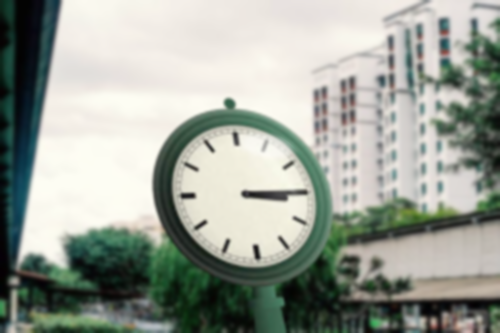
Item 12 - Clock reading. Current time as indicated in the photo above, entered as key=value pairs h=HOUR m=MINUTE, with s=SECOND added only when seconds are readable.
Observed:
h=3 m=15
